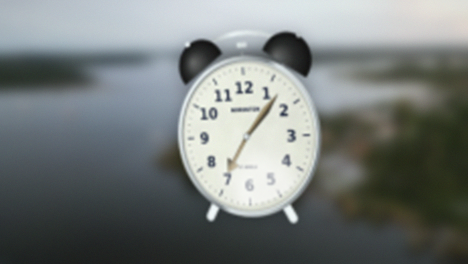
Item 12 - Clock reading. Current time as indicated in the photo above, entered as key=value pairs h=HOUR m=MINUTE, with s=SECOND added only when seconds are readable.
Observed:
h=7 m=7
